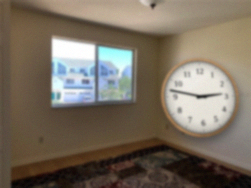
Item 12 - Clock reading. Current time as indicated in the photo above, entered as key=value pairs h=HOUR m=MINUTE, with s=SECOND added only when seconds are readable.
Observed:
h=2 m=47
